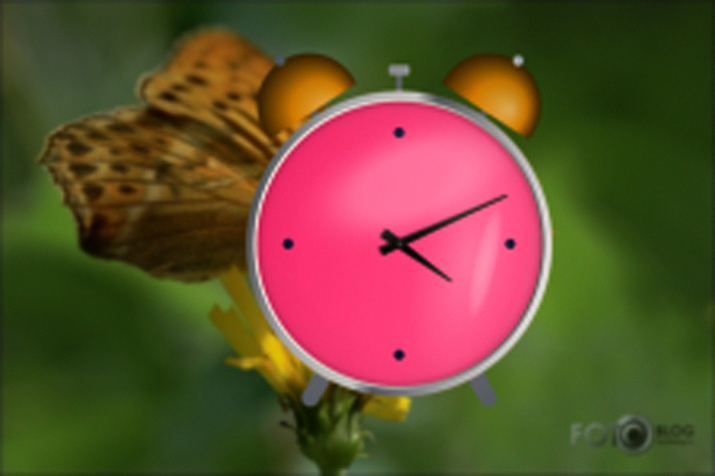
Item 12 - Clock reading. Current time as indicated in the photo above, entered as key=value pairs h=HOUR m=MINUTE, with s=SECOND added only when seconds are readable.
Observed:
h=4 m=11
